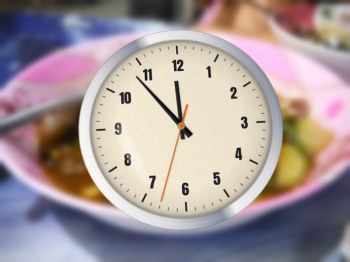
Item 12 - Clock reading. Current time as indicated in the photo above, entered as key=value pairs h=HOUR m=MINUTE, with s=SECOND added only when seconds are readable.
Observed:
h=11 m=53 s=33
